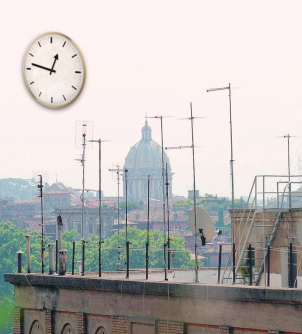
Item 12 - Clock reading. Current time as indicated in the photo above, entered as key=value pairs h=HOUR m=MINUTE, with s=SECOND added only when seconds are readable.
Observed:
h=12 m=47
